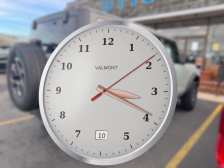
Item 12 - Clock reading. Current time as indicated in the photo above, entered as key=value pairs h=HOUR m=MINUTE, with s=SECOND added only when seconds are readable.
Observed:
h=3 m=19 s=9
